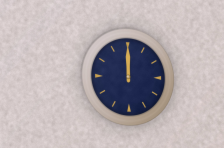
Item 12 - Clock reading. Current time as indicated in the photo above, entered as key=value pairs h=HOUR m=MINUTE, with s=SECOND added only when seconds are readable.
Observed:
h=12 m=0
